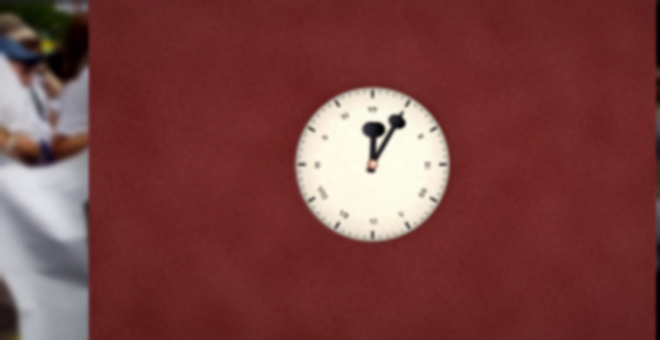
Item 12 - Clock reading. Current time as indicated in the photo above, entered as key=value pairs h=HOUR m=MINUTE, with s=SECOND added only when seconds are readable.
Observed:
h=12 m=5
